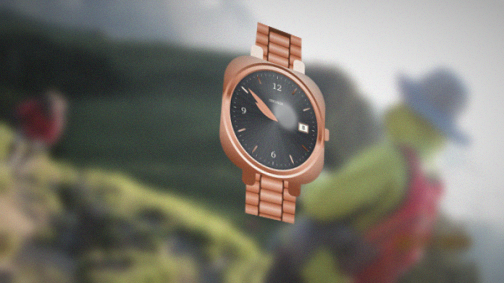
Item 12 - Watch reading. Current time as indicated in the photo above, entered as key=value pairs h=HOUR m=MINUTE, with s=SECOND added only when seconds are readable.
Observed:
h=9 m=51
